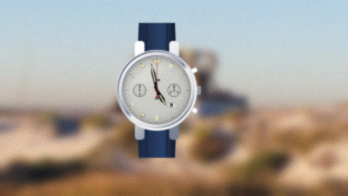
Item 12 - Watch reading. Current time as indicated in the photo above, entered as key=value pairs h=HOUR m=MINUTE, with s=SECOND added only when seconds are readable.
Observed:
h=4 m=58
